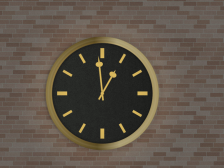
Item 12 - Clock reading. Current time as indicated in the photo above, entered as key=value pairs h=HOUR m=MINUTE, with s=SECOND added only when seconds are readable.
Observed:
h=12 m=59
